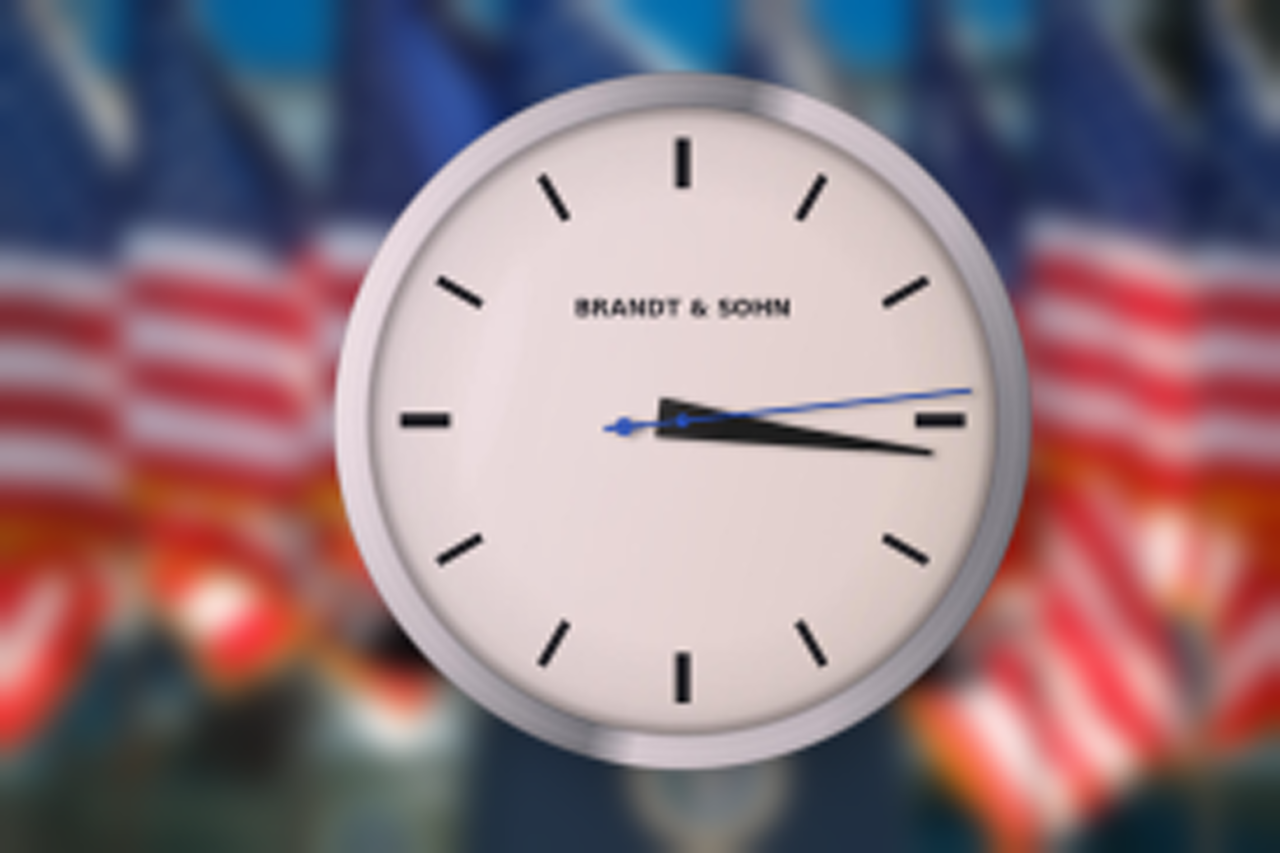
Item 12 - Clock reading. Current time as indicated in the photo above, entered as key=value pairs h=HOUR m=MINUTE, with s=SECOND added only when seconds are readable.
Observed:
h=3 m=16 s=14
